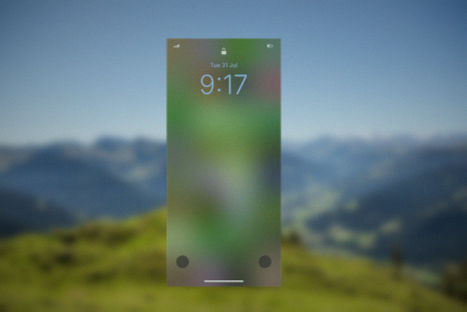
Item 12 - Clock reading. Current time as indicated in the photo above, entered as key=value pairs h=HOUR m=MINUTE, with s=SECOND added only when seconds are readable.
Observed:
h=9 m=17
